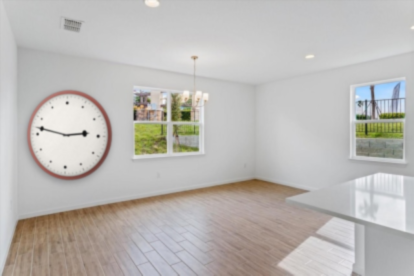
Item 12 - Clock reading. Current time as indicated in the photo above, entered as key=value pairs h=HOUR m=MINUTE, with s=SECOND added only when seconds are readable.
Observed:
h=2 m=47
